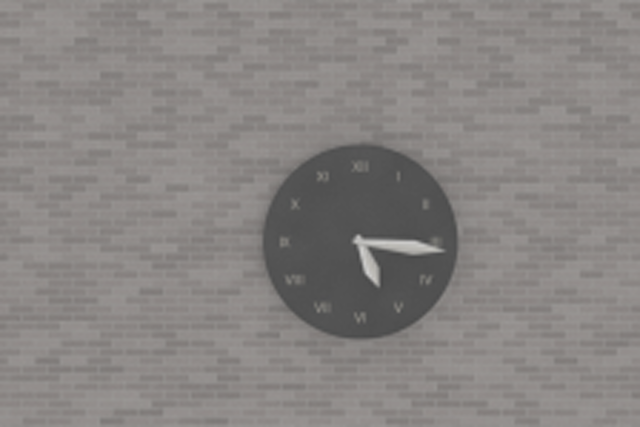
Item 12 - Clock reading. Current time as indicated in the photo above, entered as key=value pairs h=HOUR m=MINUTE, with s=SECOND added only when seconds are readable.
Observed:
h=5 m=16
